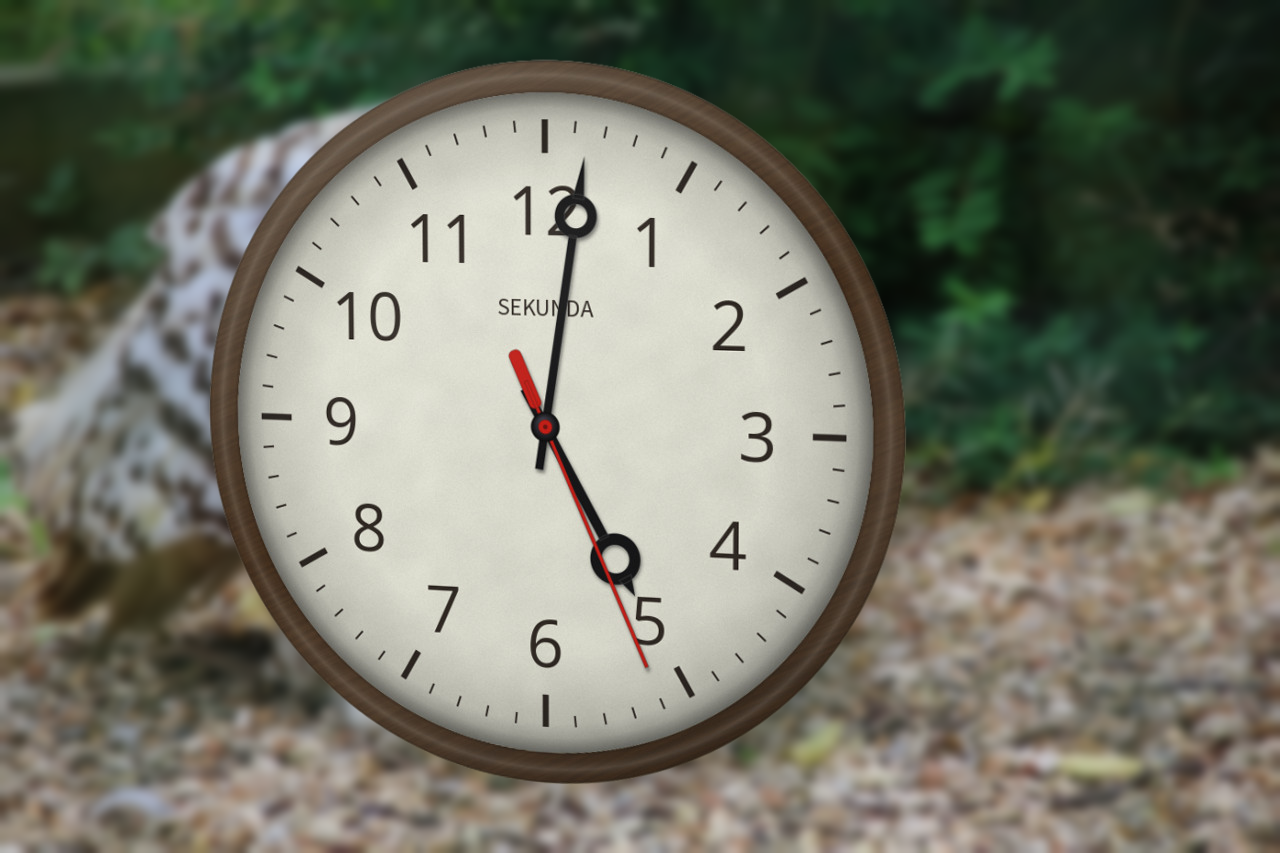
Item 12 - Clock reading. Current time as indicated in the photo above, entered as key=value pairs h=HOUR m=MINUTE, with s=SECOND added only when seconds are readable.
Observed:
h=5 m=1 s=26
